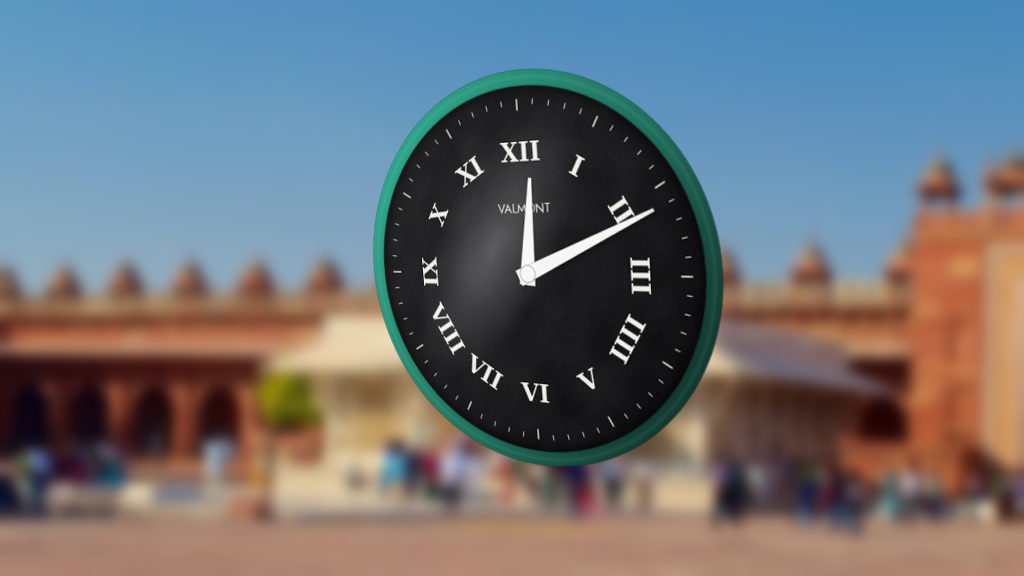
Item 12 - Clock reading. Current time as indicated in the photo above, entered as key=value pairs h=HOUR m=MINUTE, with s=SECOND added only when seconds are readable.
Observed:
h=12 m=11
